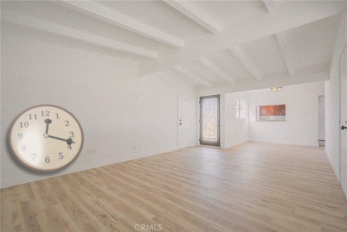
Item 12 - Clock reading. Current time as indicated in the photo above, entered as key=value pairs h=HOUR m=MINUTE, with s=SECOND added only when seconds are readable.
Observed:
h=12 m=18
